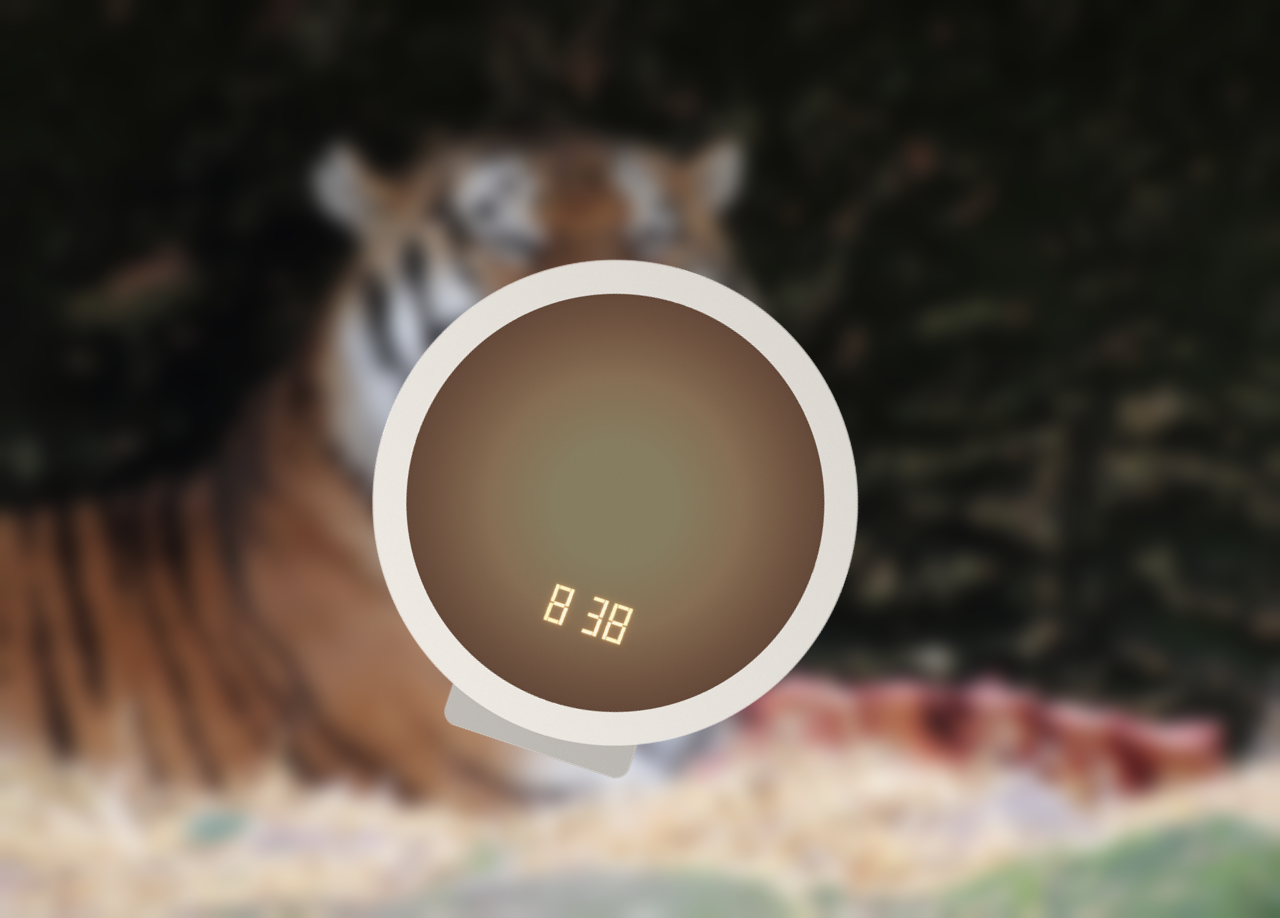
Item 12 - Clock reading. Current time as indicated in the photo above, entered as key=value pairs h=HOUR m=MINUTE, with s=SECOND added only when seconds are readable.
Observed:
h=8 m=38
